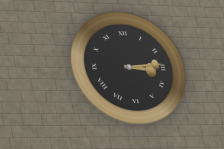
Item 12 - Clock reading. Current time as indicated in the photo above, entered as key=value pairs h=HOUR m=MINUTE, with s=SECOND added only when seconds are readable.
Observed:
h=3 m=14
